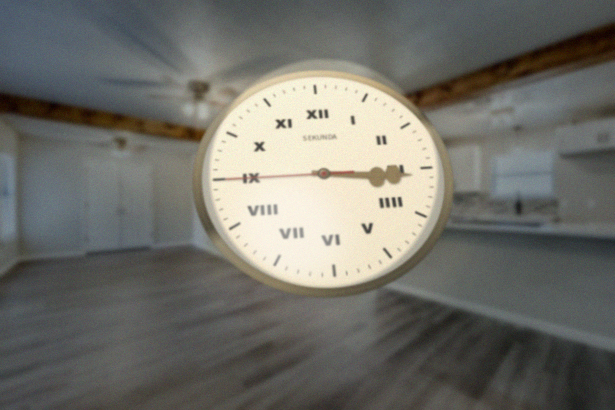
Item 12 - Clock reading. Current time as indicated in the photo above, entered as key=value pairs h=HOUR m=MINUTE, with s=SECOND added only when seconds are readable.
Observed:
h=3 m=15 s=45
